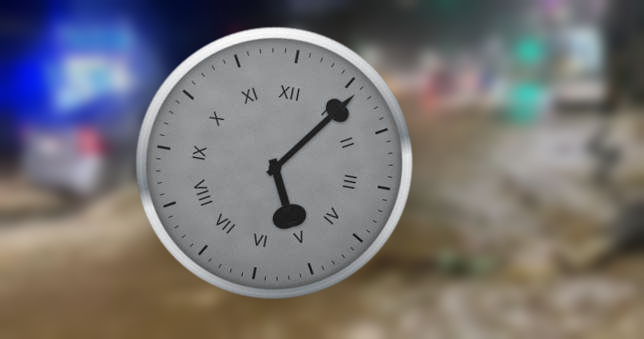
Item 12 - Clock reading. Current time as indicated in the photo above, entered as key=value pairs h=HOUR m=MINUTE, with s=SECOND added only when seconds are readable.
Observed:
h=5 m=6
